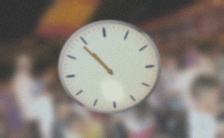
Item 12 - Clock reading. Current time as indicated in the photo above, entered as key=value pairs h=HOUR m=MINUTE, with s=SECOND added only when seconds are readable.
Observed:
h=10 m=54
